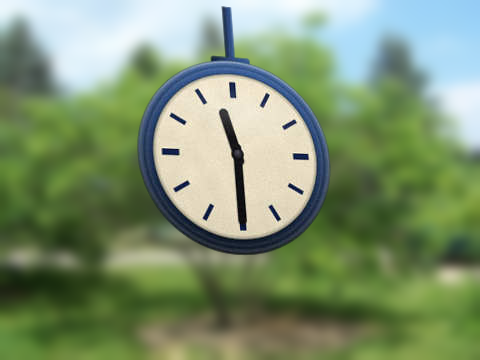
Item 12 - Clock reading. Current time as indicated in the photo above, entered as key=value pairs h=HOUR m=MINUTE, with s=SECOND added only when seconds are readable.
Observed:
h=11 m=30
